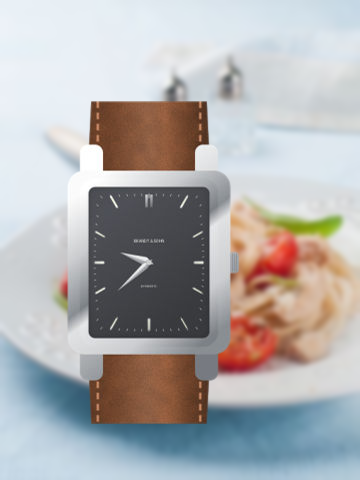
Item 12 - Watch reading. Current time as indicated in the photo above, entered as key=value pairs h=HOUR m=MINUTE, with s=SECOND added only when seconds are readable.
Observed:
h=9 m=38
